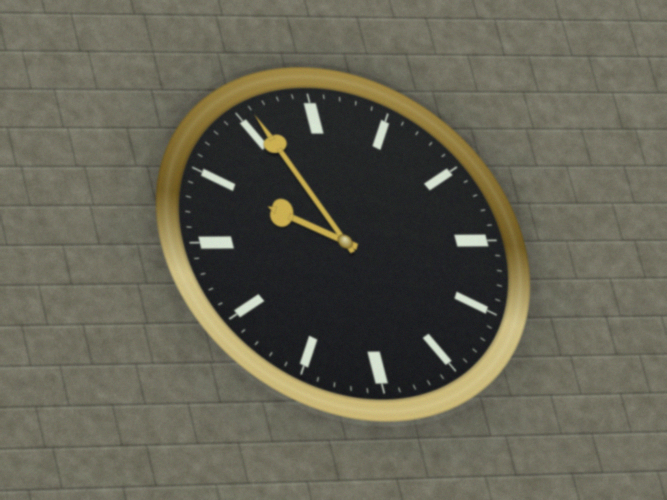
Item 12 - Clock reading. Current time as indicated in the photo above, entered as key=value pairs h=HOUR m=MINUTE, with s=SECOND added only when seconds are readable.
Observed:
h=9 m=56
